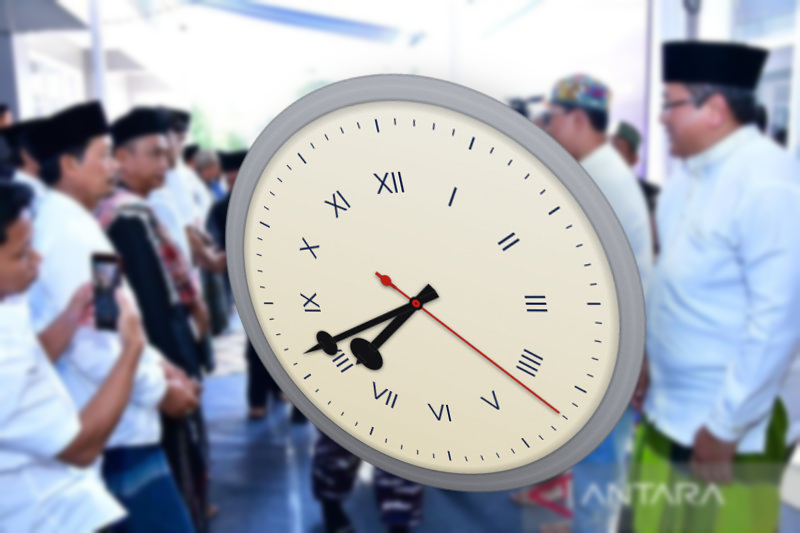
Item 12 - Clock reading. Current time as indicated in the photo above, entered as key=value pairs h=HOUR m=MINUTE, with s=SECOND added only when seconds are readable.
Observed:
h=7 m=41 s=22
